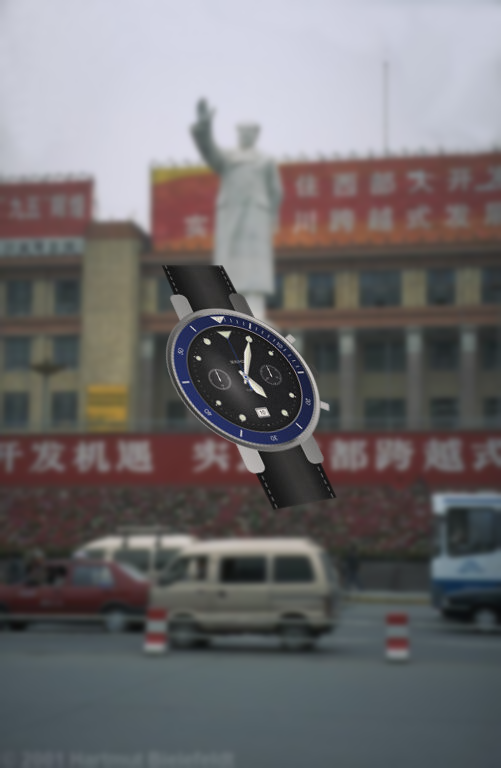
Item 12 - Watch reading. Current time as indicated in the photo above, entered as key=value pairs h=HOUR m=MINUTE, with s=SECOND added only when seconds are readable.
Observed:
h=5 m=5
